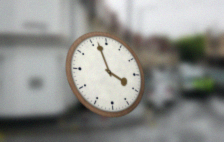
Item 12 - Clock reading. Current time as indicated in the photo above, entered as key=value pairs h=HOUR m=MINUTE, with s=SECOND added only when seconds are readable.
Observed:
h=3 m=57
